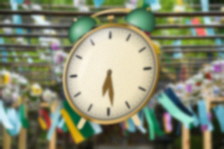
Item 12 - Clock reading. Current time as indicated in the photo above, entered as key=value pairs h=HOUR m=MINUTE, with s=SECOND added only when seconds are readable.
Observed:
h=6 m=29
